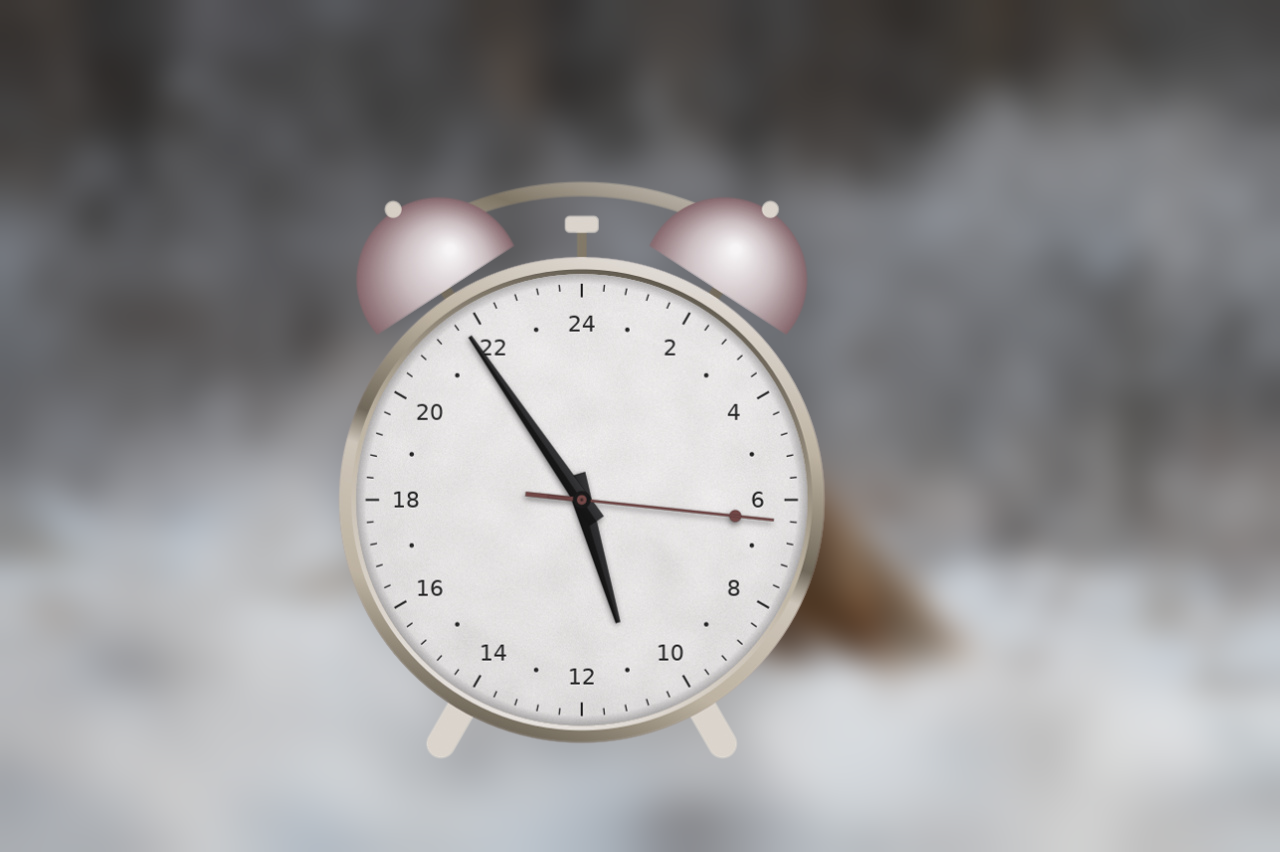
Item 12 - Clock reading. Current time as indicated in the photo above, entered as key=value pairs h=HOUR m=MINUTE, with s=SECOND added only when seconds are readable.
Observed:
h=10 m=54 s=16
